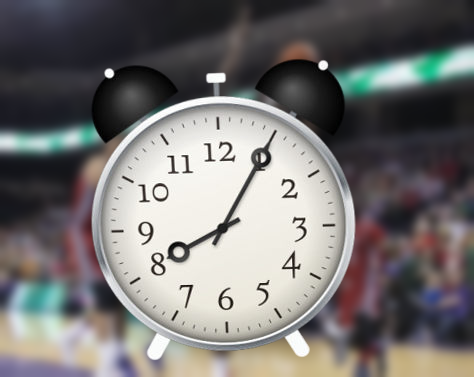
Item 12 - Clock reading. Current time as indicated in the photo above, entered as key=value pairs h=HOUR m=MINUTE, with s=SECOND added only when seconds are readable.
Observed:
h=8 m=5
